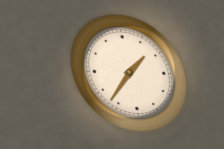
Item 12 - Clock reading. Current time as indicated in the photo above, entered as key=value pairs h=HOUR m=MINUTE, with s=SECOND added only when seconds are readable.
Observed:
h=1 m=37
